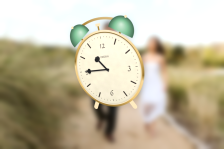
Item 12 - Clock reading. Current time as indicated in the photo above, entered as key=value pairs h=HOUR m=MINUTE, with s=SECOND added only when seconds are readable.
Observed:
h=10 m=45
